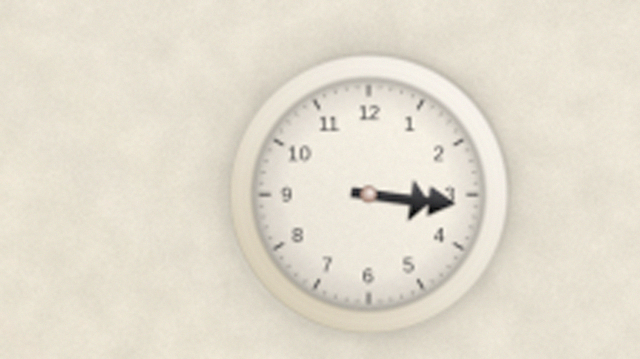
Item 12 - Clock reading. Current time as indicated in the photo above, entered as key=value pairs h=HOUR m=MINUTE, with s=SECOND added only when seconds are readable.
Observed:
h=3 m=16
